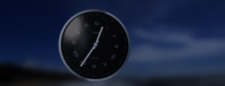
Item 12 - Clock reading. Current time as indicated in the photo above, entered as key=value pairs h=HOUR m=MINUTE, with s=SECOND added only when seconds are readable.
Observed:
h=12 m=35
